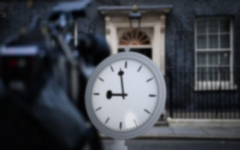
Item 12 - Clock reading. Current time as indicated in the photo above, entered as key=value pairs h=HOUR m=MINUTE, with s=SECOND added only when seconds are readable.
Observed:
h=8 m=58
